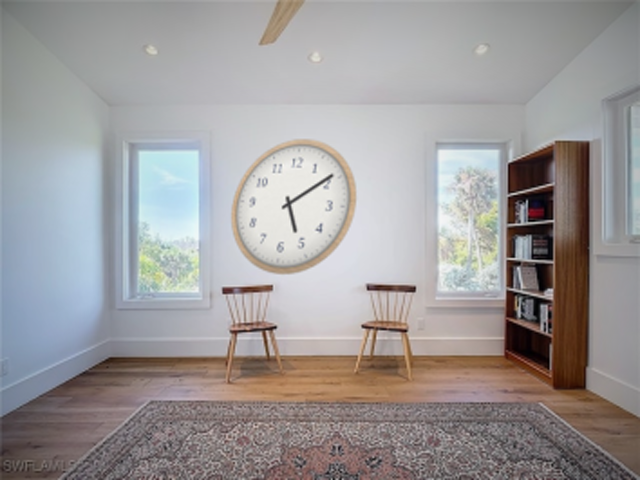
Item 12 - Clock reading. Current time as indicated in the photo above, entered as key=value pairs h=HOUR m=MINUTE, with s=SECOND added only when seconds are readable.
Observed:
h=5 m=9
